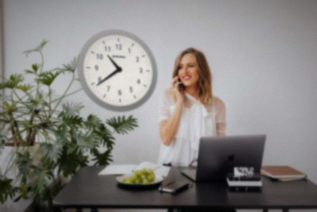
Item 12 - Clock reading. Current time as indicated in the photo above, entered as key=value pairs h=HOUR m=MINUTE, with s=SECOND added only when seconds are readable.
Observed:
h=10 m=39
